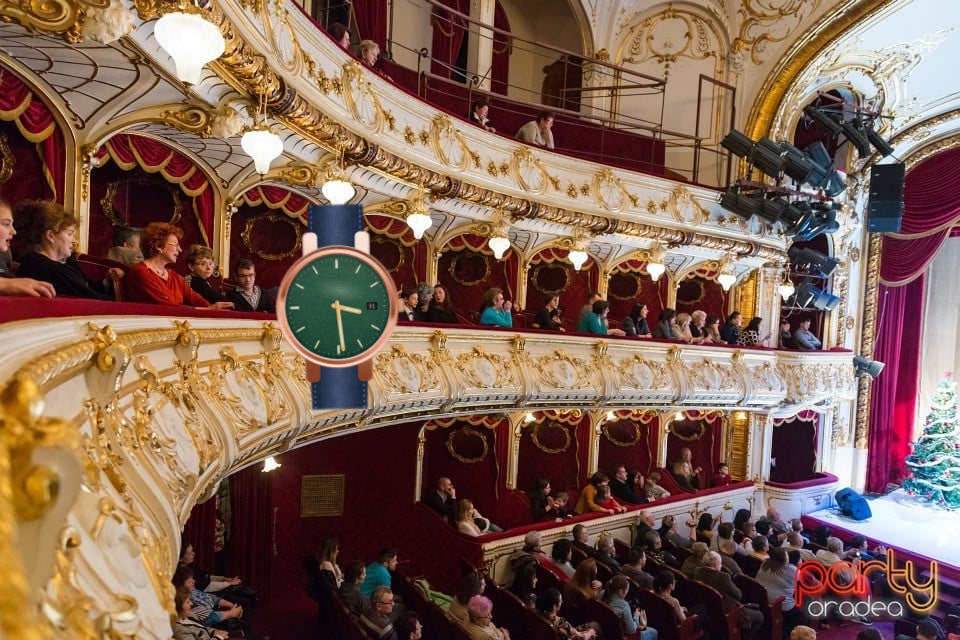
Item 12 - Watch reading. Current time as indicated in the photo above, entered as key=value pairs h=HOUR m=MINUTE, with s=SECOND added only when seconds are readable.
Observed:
h=3 m=29
